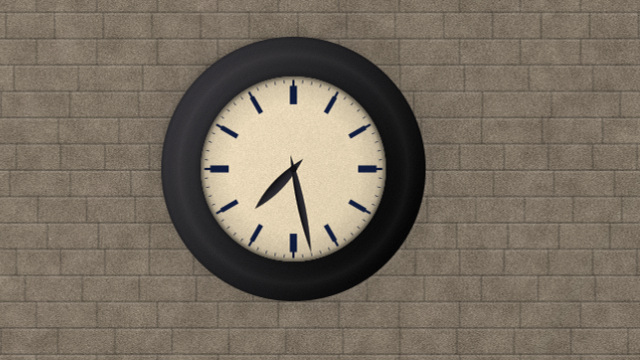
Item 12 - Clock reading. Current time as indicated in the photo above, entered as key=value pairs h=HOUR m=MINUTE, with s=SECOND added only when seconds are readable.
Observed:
h=7 m=28
